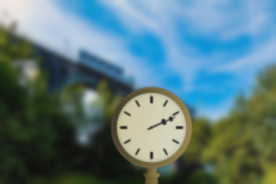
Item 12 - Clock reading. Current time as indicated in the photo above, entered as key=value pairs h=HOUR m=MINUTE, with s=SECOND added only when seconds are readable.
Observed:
h=2 m=11
